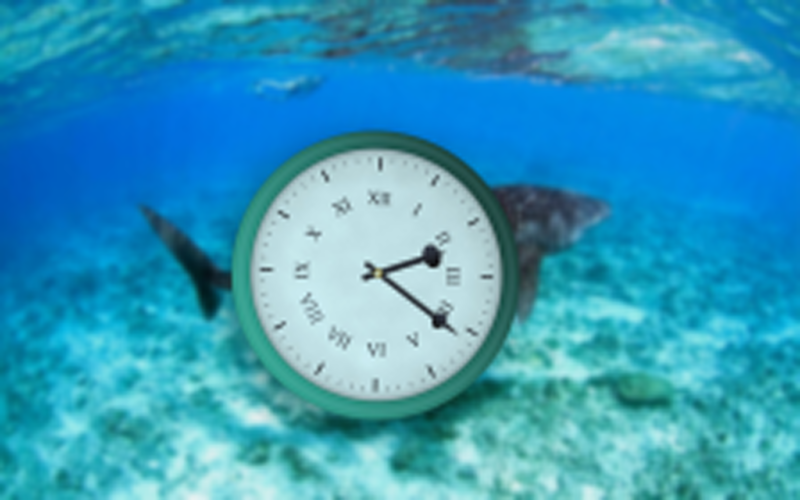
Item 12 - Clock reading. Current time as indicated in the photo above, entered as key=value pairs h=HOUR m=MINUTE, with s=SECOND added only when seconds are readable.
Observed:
h=2 m=21
